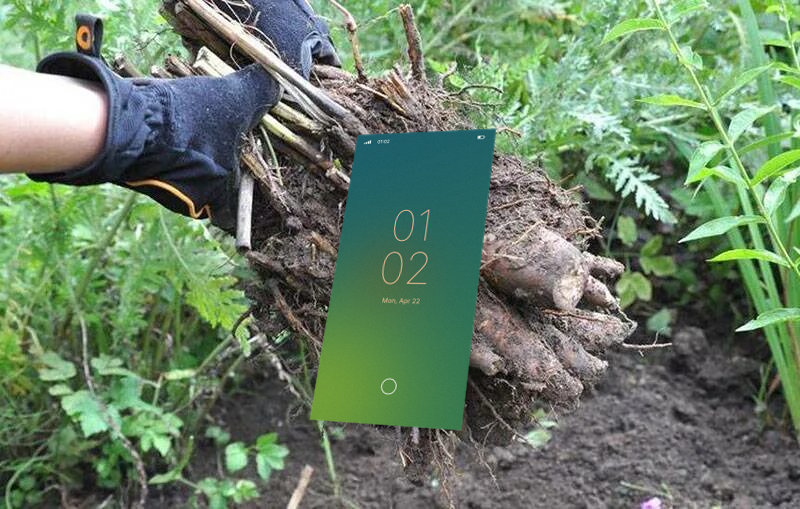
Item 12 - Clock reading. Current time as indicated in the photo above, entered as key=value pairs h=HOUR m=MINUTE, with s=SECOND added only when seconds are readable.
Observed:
h=1 m=2
